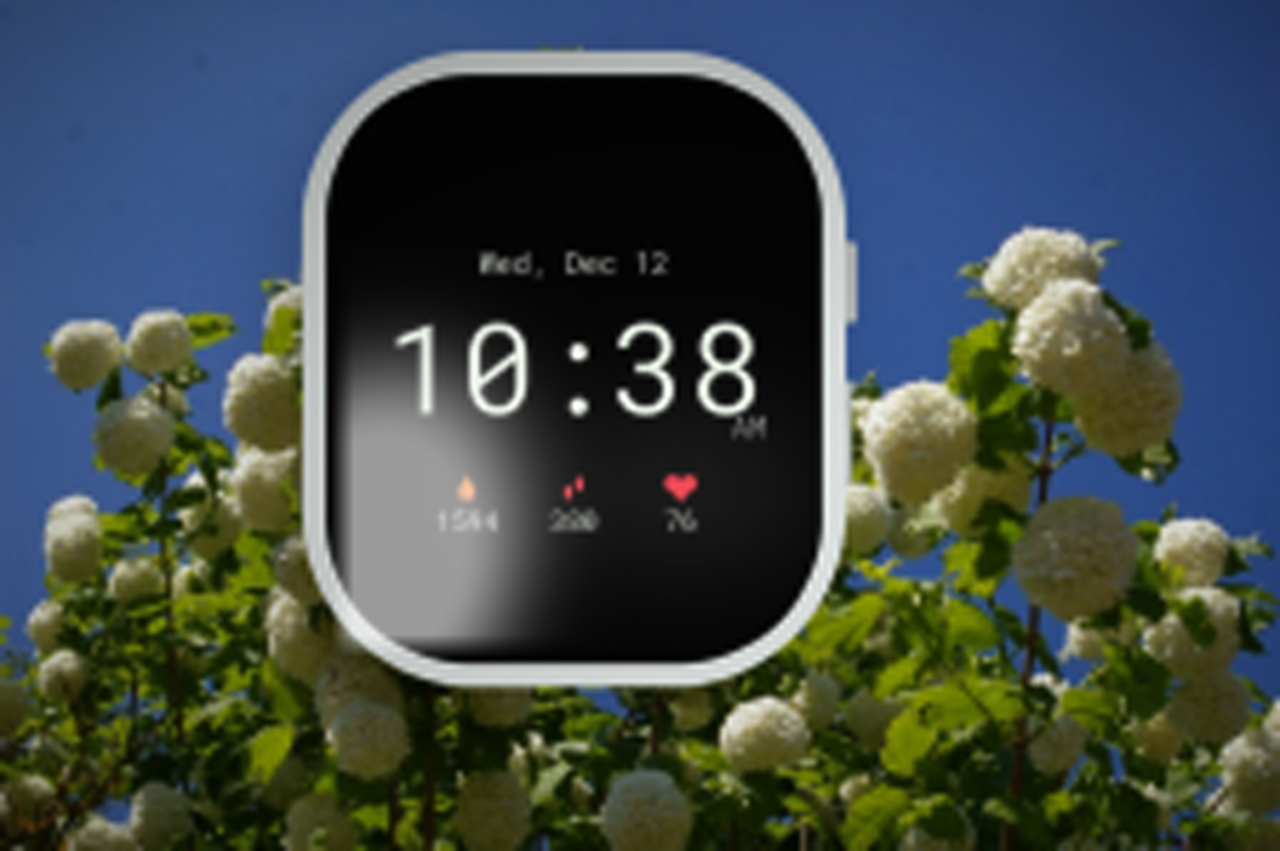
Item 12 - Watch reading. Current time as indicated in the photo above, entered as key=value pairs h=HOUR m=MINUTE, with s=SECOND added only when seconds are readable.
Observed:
h=10 m=38
